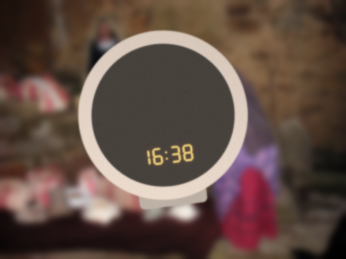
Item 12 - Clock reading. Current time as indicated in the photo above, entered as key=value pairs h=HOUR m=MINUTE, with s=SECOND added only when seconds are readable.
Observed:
h=16 m=38
